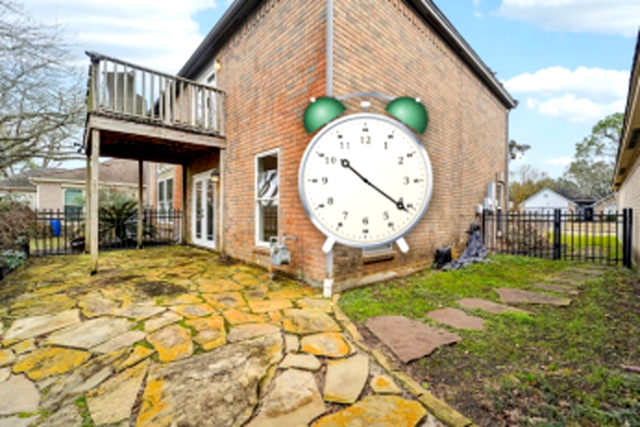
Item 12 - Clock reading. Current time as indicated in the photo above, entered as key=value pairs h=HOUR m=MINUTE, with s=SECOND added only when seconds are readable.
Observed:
h=10 m=21
